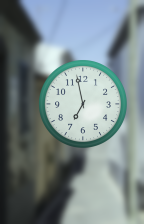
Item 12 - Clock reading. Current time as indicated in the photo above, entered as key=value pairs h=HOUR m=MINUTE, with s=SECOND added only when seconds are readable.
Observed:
h=6 m=58
